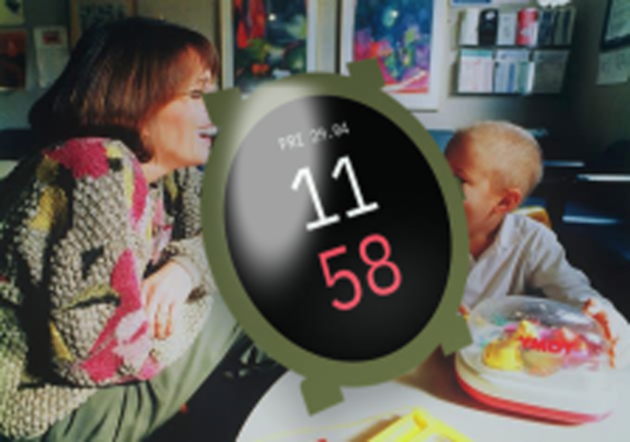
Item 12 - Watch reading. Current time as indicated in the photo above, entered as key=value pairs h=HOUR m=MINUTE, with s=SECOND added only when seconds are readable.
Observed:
h=11 m=58
